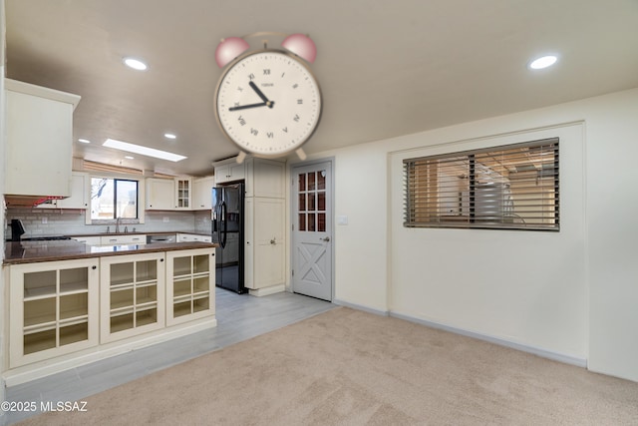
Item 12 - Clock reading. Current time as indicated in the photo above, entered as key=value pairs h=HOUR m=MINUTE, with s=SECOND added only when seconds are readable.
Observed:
h=10 m=44
